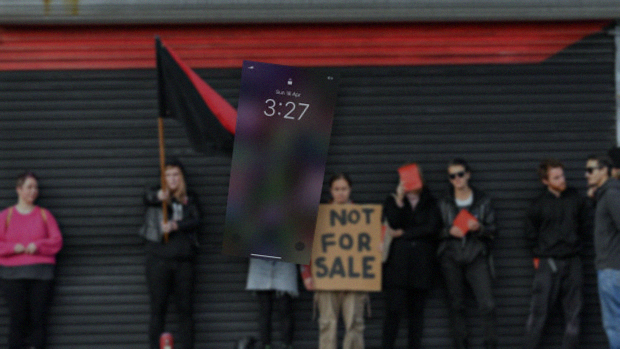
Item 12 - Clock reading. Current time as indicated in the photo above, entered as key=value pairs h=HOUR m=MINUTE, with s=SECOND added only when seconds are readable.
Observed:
h=3 m=27
